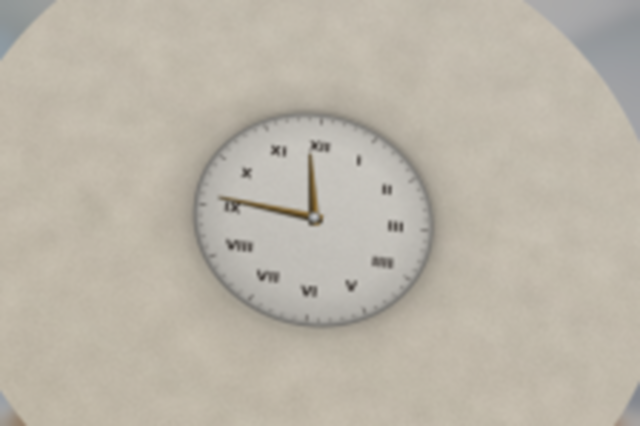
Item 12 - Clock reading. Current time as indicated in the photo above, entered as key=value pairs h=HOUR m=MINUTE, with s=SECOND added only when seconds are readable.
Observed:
h=11 m=46
